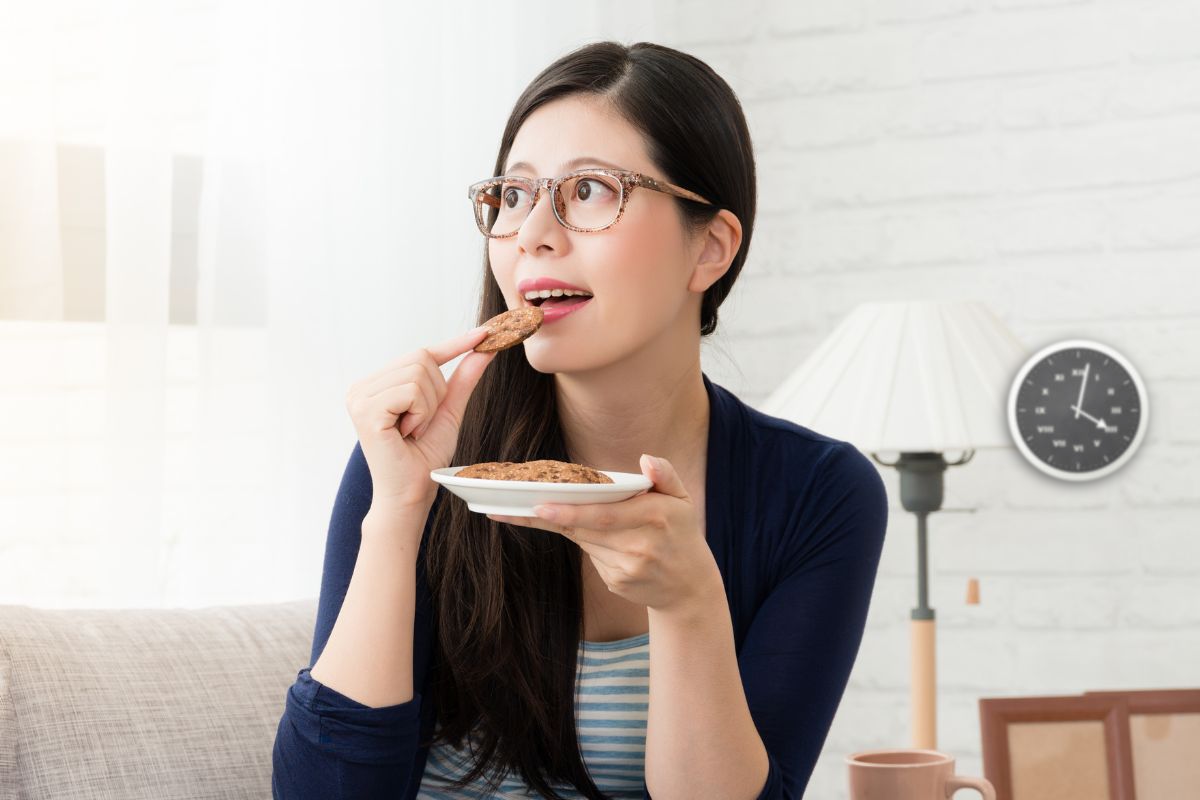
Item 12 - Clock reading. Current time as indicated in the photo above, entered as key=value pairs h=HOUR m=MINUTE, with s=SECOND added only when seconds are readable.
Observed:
h=4 m=2
